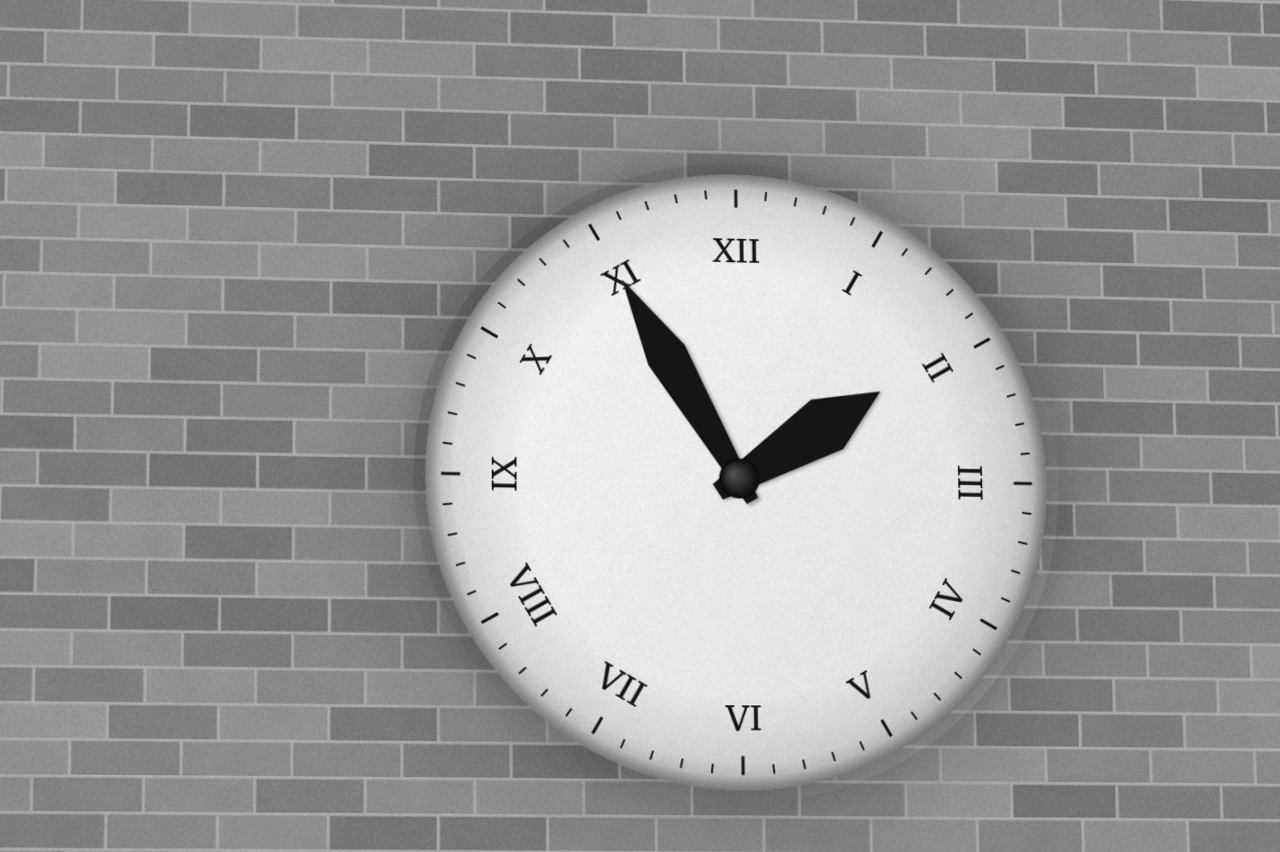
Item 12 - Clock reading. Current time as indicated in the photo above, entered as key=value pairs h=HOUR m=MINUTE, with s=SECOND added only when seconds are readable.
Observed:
h=1 m=55
